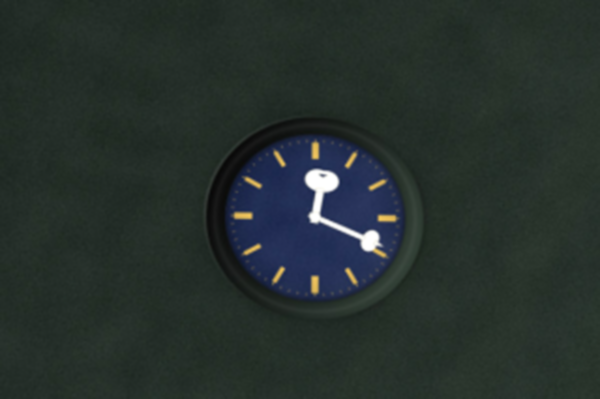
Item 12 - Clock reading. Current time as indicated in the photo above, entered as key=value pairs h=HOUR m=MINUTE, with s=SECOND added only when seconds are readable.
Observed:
h=12 m=19
